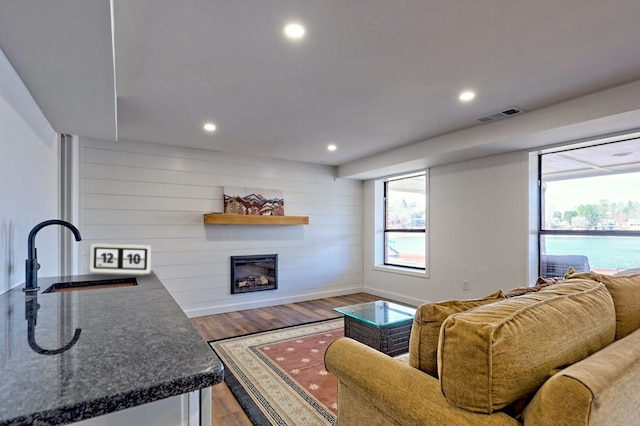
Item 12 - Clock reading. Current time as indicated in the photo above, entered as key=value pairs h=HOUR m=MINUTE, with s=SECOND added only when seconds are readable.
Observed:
h=12 m=10
